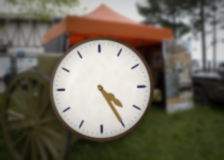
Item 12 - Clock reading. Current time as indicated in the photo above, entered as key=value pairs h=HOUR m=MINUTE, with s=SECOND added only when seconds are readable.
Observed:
h=4 m=25
